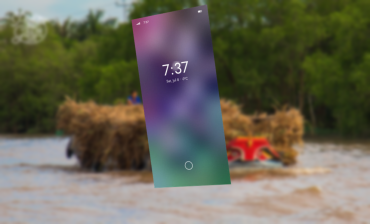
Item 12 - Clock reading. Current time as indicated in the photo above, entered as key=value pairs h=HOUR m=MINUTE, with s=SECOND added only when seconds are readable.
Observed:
h=7 m=37
